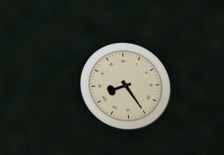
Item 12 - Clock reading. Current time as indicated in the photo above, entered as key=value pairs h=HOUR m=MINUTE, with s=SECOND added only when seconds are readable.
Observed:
h=8 m=25
